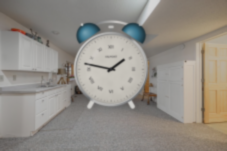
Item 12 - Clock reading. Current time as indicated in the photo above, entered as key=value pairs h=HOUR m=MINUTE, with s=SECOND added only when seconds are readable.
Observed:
h=1 m=47
